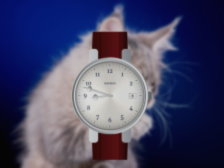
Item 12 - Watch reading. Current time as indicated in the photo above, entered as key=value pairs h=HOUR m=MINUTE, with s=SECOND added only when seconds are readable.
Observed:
h=8 m=48
